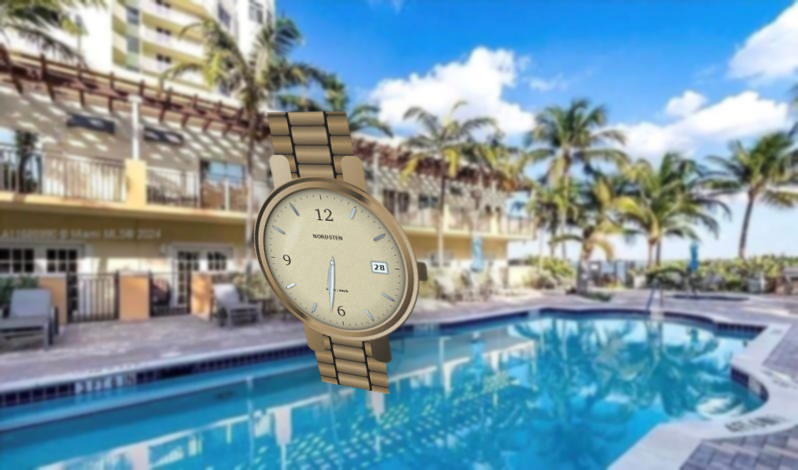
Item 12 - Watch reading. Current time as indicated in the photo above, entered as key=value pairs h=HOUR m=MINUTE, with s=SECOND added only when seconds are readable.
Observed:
h=6 m=32
